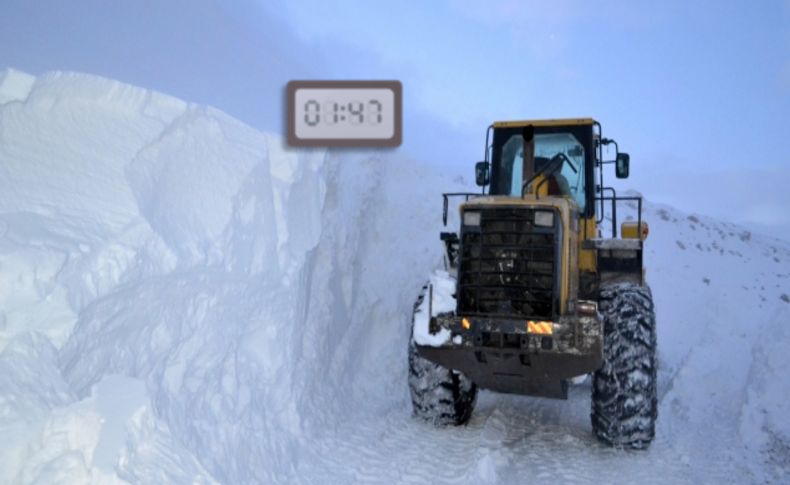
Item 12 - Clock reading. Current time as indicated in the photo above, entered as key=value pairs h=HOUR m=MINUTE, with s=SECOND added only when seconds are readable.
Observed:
h=1 m=47
